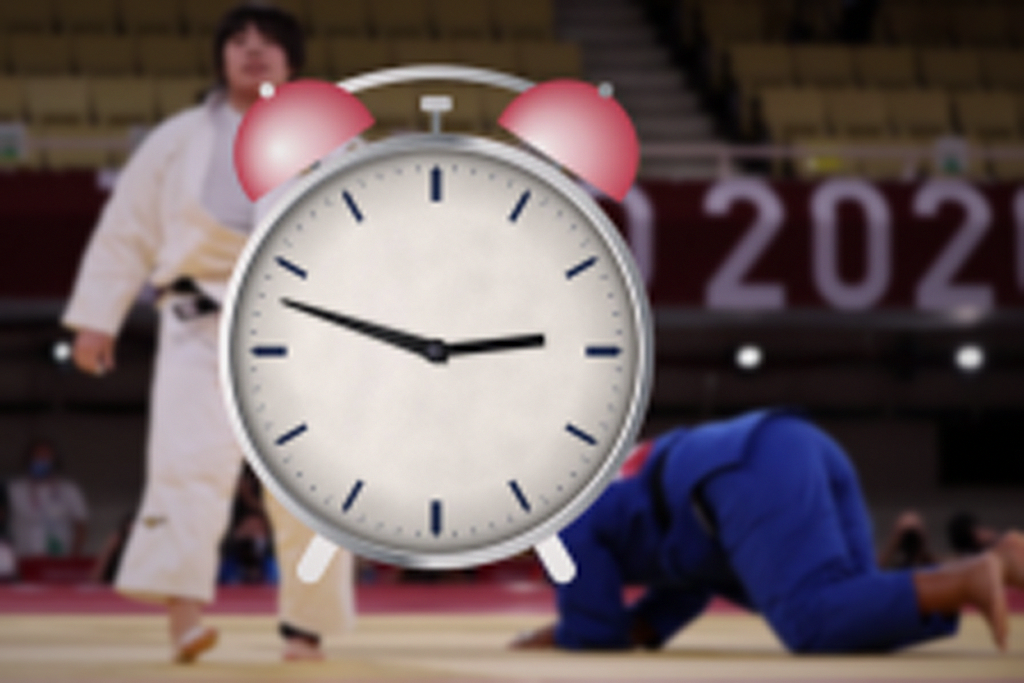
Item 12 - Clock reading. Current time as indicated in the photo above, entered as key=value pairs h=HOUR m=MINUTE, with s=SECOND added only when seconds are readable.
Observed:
h=2 m=48
